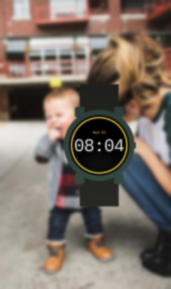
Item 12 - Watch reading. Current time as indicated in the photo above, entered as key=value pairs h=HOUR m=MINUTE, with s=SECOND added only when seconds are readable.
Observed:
h=8 m=4
